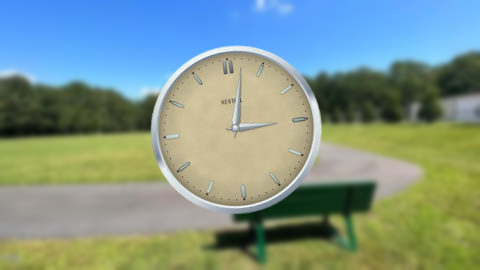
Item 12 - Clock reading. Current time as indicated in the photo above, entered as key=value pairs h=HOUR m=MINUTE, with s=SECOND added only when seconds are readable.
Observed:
h=3 m=2
